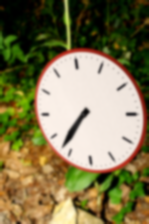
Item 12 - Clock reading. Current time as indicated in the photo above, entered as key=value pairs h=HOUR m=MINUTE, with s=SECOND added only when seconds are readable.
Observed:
h=7 m=37
